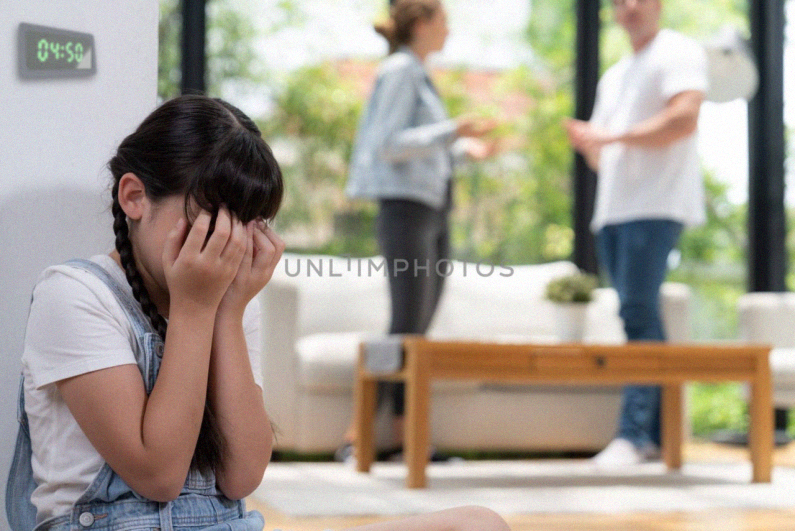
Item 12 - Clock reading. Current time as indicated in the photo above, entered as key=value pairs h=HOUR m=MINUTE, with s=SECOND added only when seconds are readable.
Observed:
h=4 m=50
